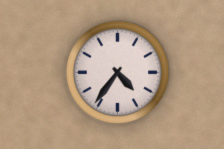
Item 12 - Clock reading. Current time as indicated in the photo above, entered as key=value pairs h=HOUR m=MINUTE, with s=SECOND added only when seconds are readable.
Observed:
h=4 m=36
